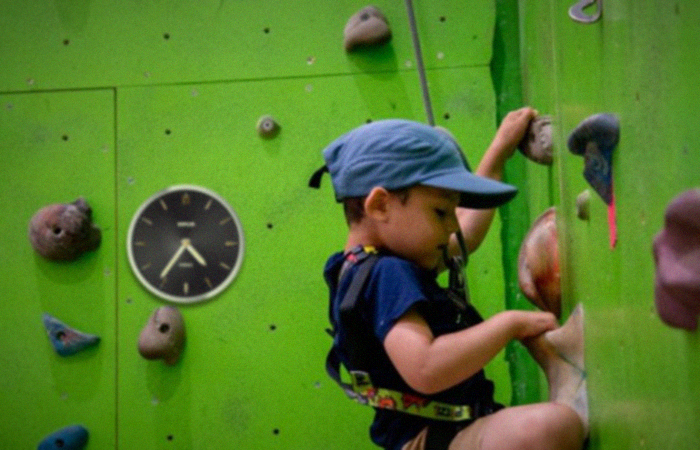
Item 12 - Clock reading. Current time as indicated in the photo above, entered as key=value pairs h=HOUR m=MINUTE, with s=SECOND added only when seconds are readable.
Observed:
h=4 m=36
